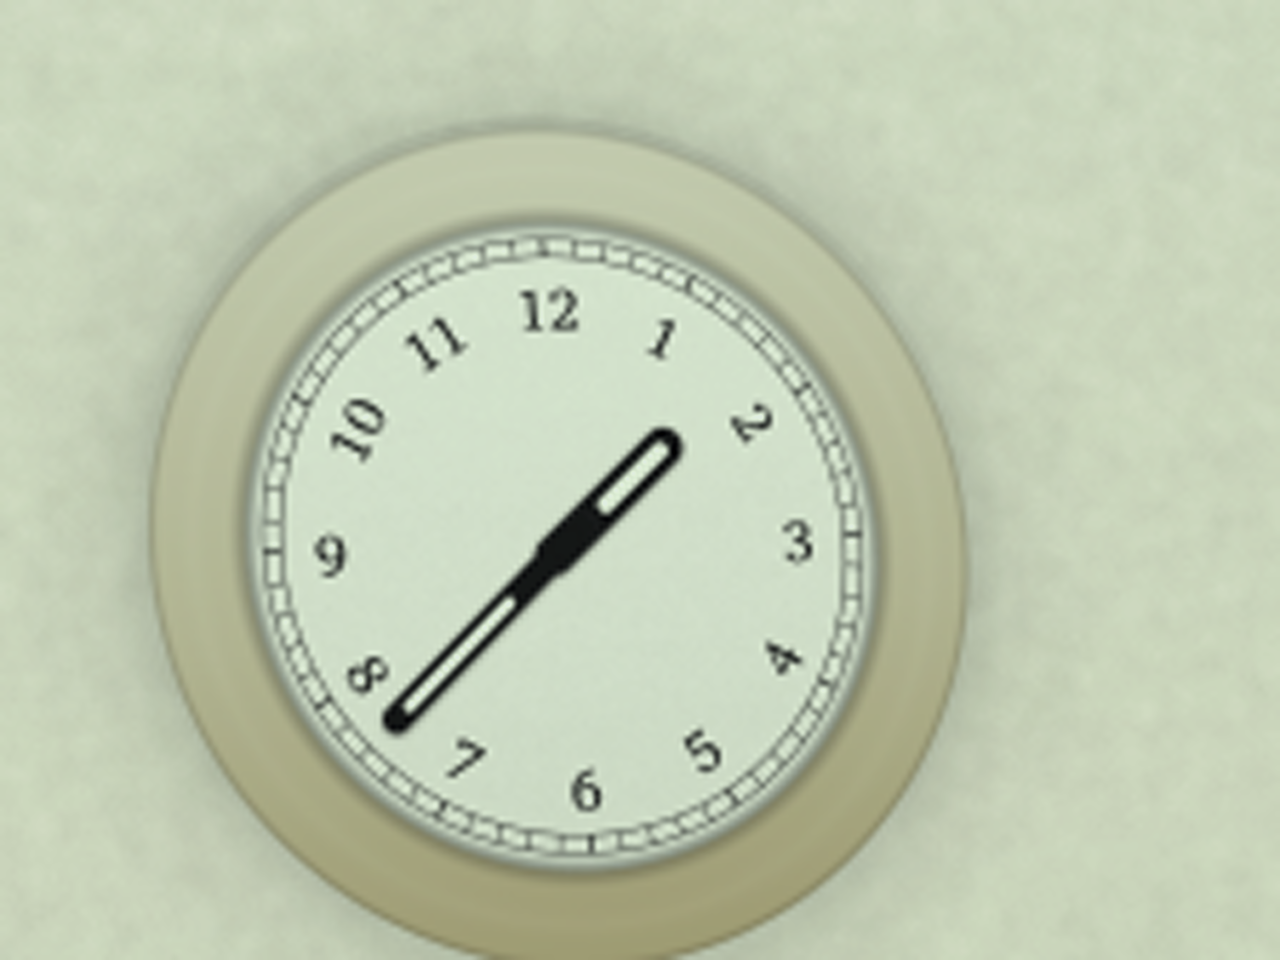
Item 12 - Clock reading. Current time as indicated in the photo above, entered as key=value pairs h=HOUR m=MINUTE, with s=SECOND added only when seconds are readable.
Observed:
h=1 m=38
